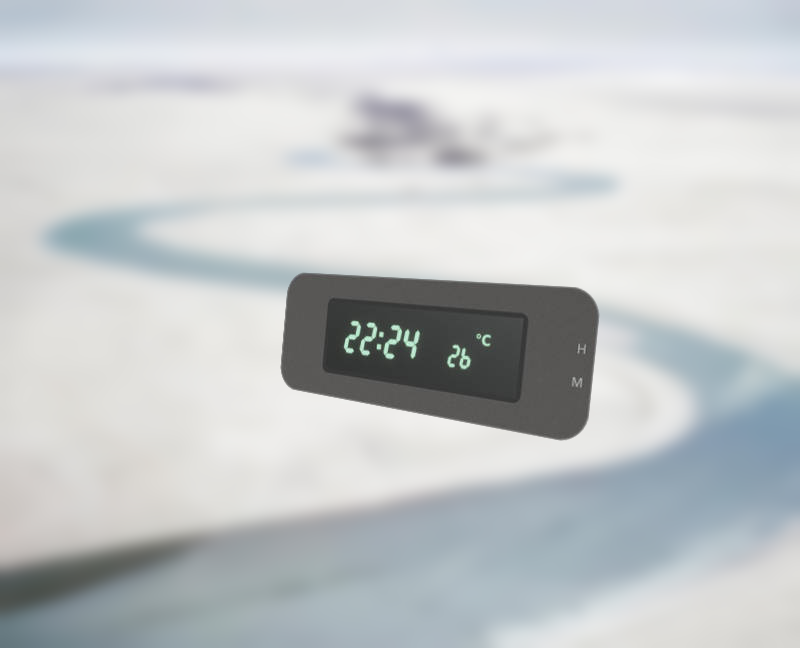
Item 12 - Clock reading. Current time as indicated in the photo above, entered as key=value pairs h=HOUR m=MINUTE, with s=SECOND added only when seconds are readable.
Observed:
h=22 m=24
